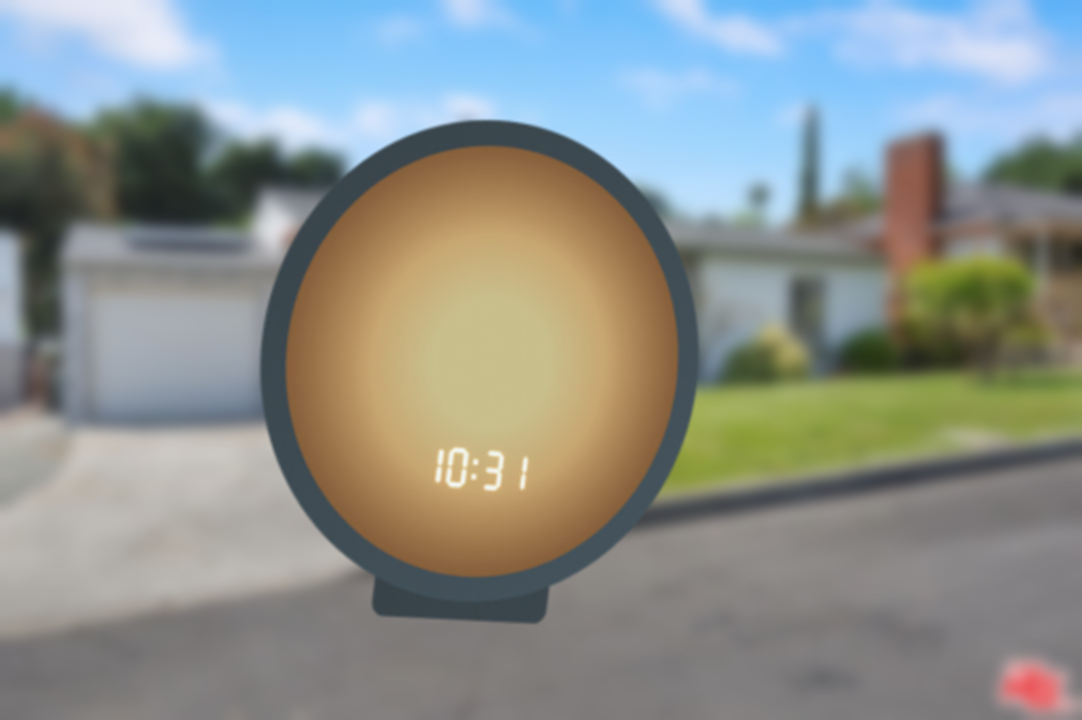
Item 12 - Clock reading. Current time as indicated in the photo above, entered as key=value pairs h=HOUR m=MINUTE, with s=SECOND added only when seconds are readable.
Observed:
h=10 m=31
